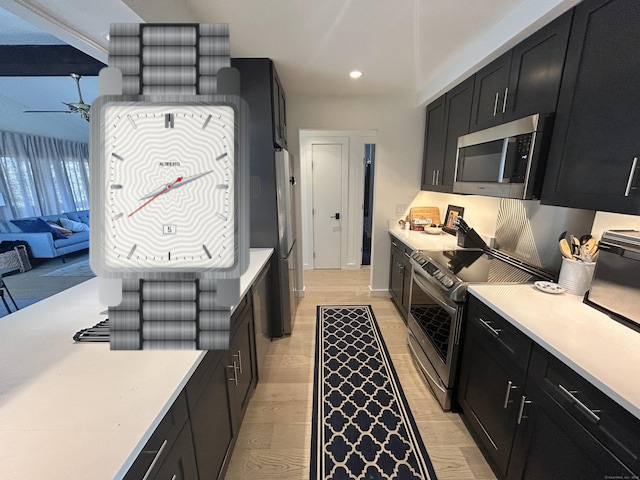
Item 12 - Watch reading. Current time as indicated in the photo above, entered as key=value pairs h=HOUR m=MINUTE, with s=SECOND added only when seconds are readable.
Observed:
h=8 m=11 s=39
